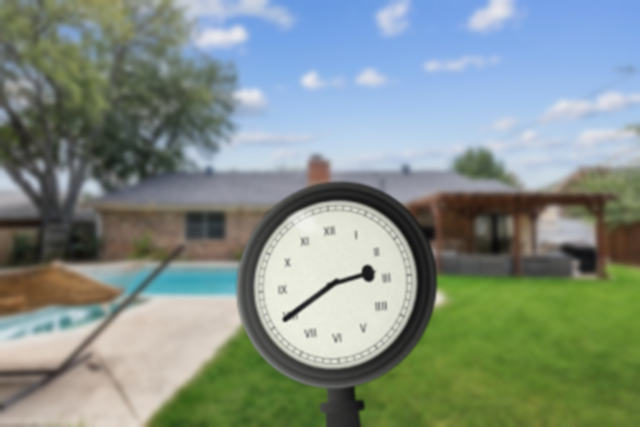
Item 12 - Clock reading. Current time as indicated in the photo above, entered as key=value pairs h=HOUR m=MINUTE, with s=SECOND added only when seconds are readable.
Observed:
h=2 m=40
